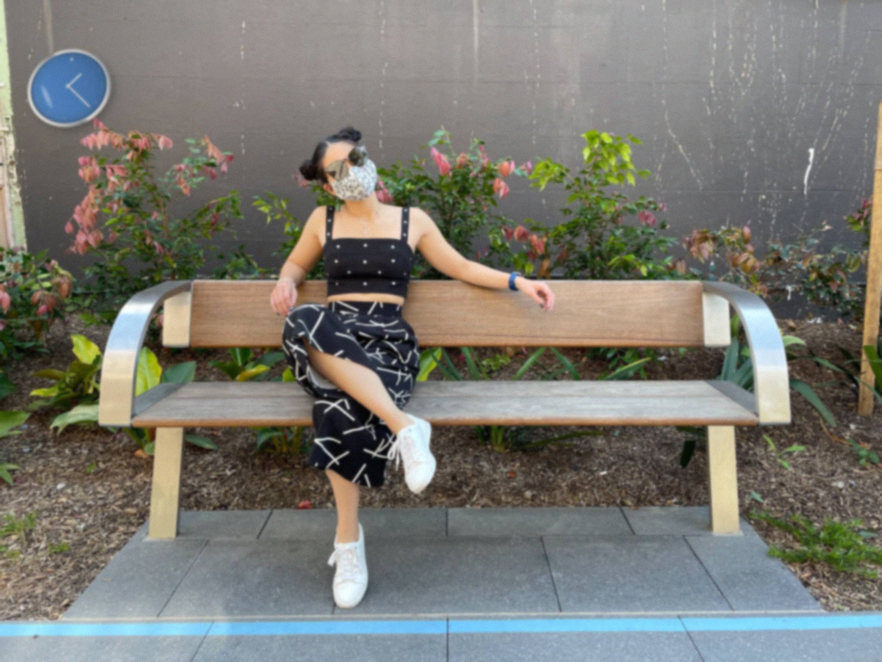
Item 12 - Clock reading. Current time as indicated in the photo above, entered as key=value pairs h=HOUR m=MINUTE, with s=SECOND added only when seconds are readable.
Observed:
h=1 m=22
